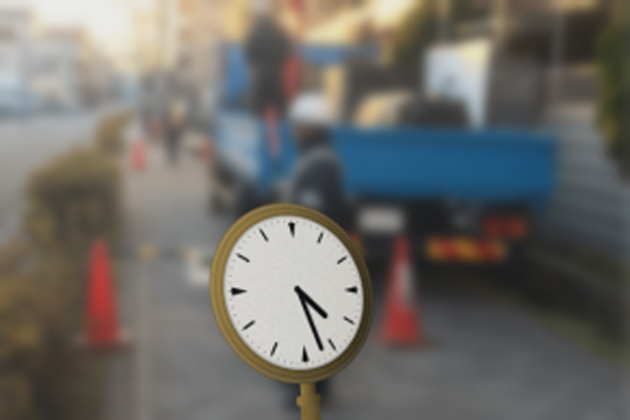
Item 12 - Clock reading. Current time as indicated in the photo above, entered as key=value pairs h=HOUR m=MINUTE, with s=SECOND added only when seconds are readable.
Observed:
h=4 m=27
